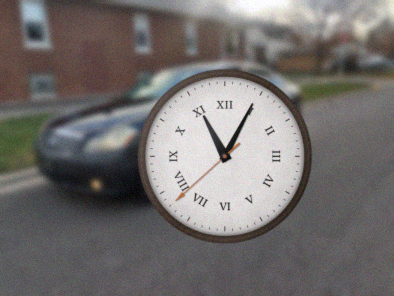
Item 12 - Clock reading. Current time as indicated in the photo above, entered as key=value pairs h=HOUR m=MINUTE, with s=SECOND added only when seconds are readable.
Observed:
h=11 m=4 s=38
